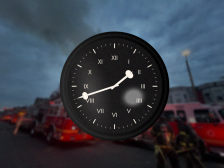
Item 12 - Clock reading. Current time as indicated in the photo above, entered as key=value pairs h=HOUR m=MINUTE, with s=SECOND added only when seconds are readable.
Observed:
h=1 m=42
